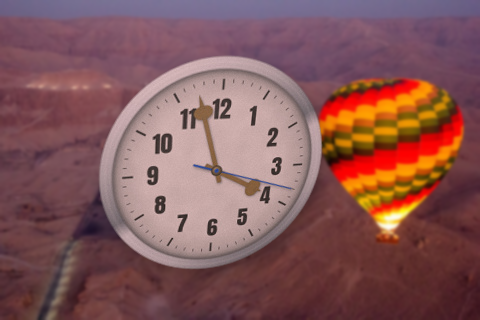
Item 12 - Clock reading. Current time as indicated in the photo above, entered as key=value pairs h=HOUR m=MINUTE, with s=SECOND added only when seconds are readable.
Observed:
h=3 m=57 s=18
